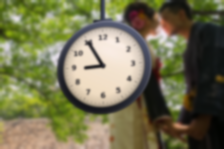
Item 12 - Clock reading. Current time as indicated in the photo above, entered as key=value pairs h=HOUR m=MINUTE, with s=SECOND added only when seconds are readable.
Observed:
h=8 m=55
